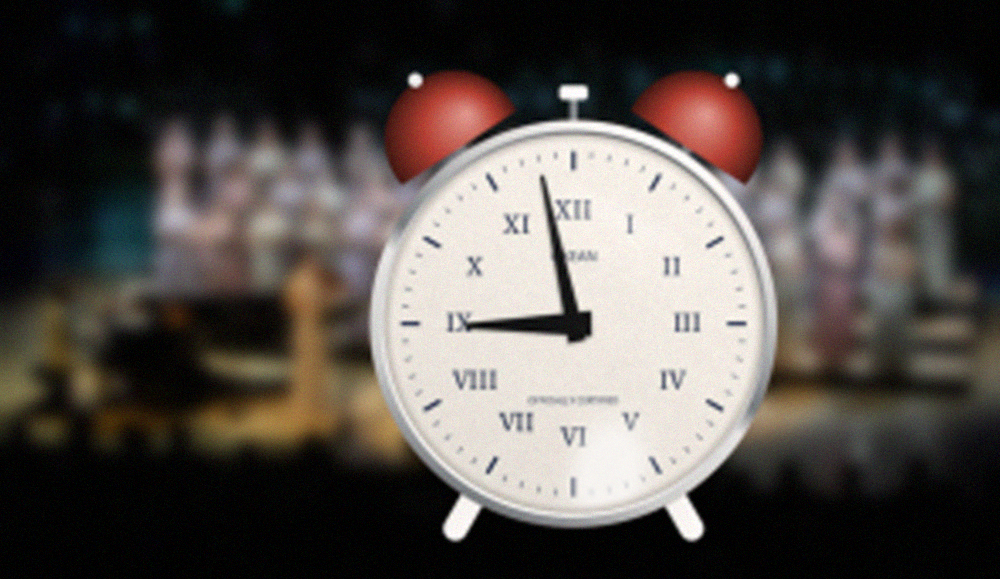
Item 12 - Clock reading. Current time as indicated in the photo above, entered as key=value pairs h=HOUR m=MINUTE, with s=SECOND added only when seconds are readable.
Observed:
h=8 m=58
